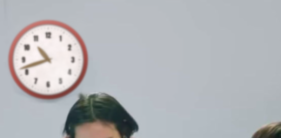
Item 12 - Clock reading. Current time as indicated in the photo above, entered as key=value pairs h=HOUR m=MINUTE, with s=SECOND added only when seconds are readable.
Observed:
h=10 m=42
